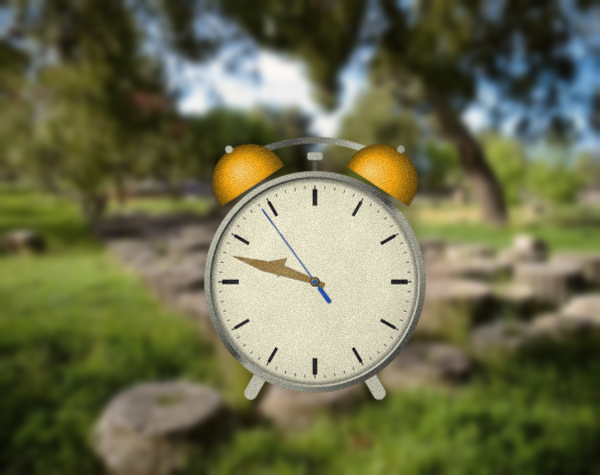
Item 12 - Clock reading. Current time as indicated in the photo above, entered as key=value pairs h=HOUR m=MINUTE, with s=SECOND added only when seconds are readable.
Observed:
h=9 m=47 s=54
